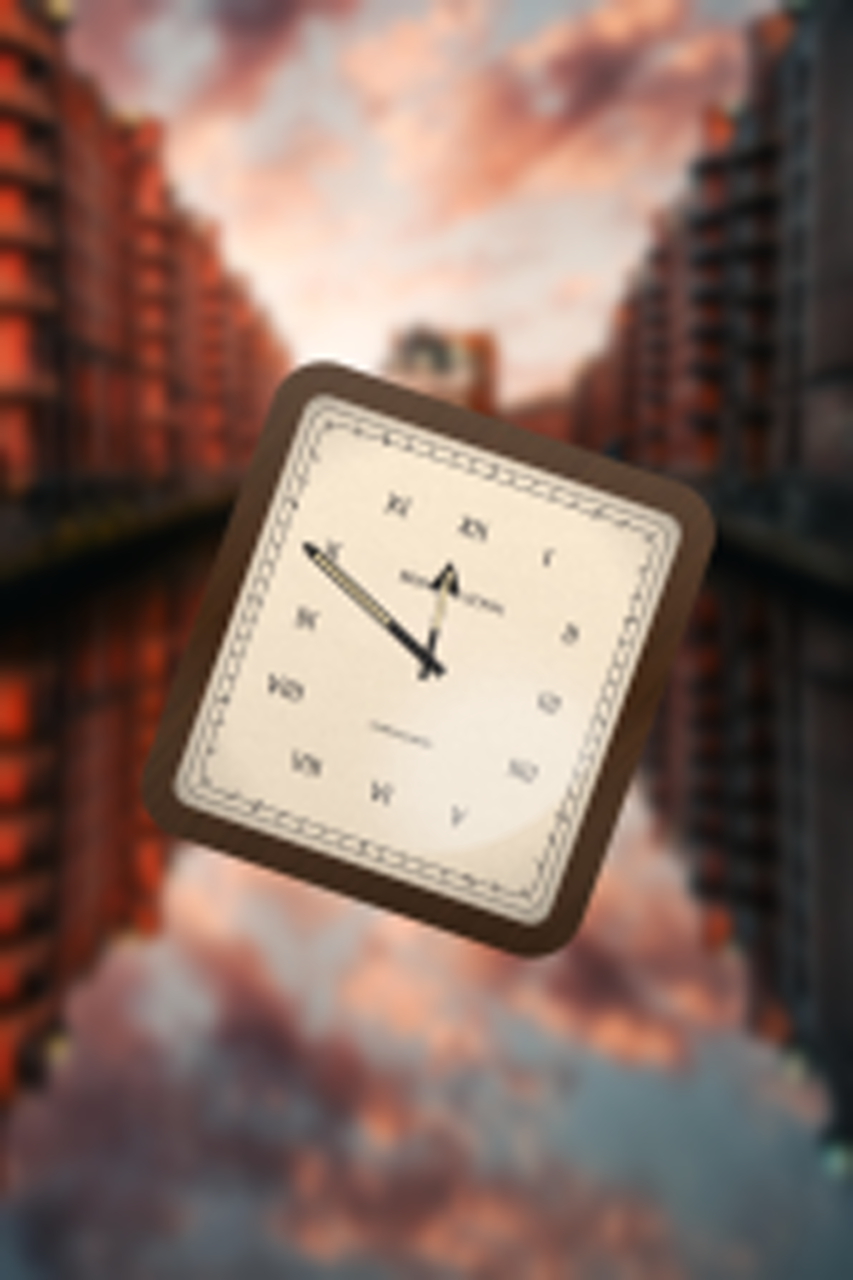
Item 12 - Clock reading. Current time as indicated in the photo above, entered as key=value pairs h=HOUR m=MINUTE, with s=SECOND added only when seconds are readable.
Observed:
h=11 m=49
